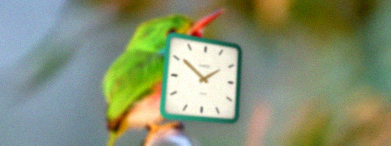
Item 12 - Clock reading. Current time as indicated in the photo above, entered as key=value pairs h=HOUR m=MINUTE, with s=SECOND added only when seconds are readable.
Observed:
h=1 m=51
